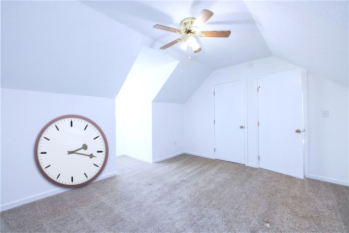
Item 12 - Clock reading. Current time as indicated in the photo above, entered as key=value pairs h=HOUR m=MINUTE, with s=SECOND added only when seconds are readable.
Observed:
h=2 m=17
